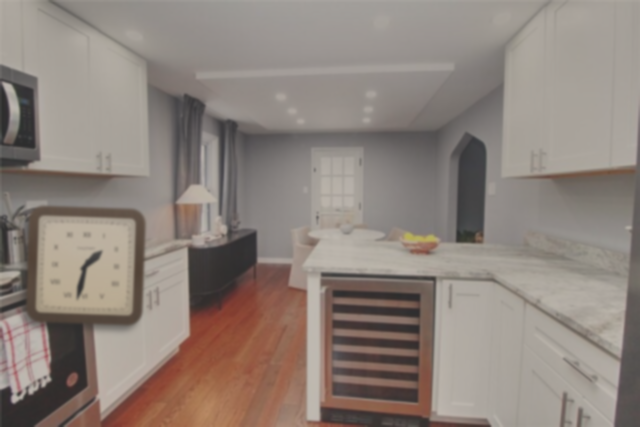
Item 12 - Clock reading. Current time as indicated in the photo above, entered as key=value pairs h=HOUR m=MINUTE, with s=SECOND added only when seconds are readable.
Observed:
h=1 m=32
